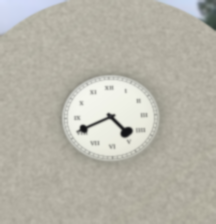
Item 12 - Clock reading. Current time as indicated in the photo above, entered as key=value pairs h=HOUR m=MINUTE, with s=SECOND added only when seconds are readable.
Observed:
h=4 m=41
